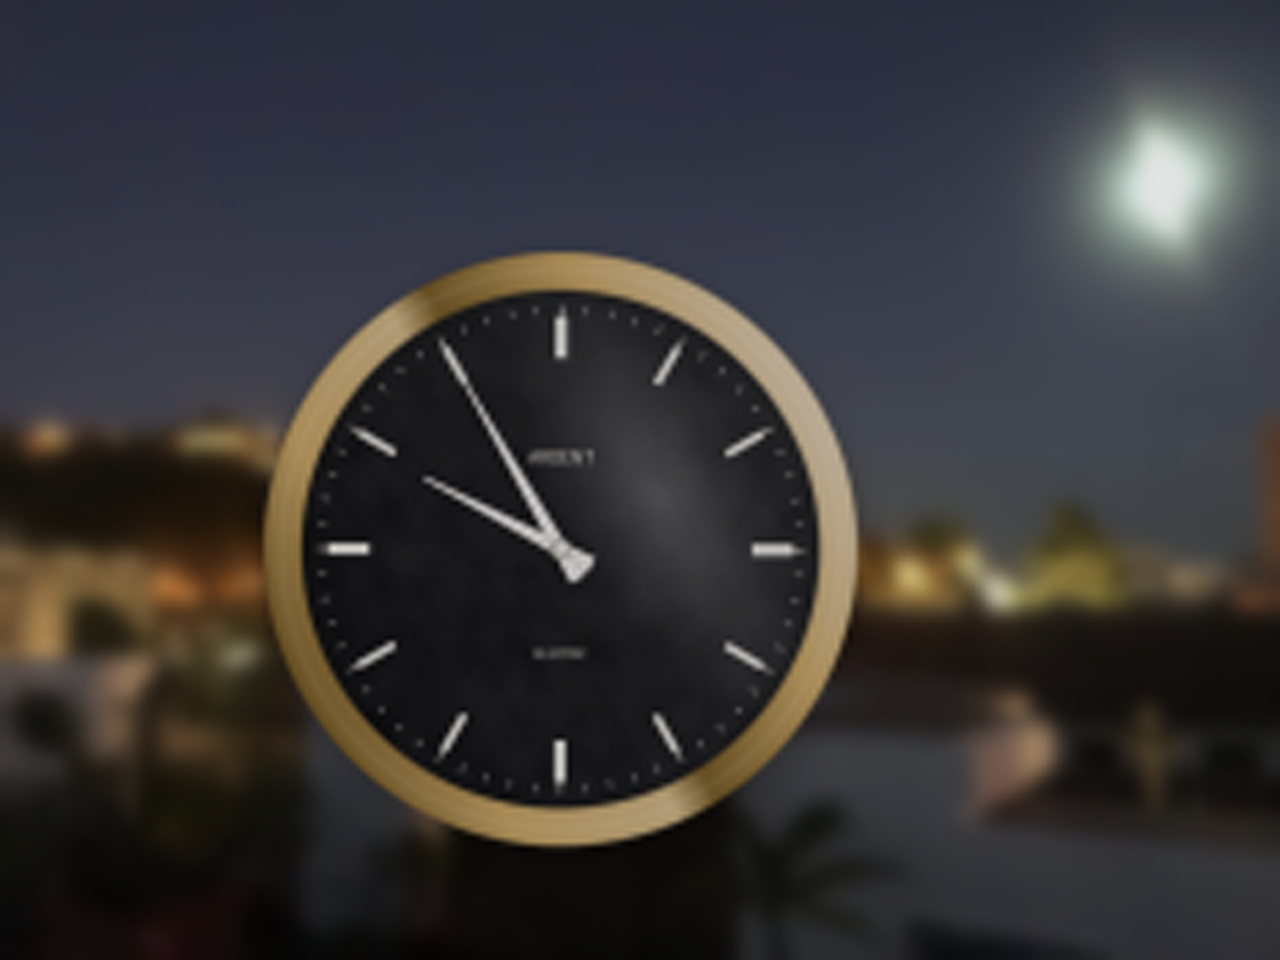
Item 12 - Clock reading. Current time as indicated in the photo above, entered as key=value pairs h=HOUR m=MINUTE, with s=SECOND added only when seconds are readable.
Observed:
h=9 m=55
